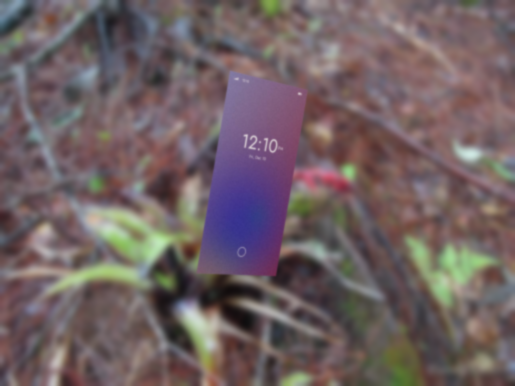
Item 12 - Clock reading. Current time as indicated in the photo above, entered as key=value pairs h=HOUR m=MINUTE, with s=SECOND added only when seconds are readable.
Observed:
h=12 m=10
